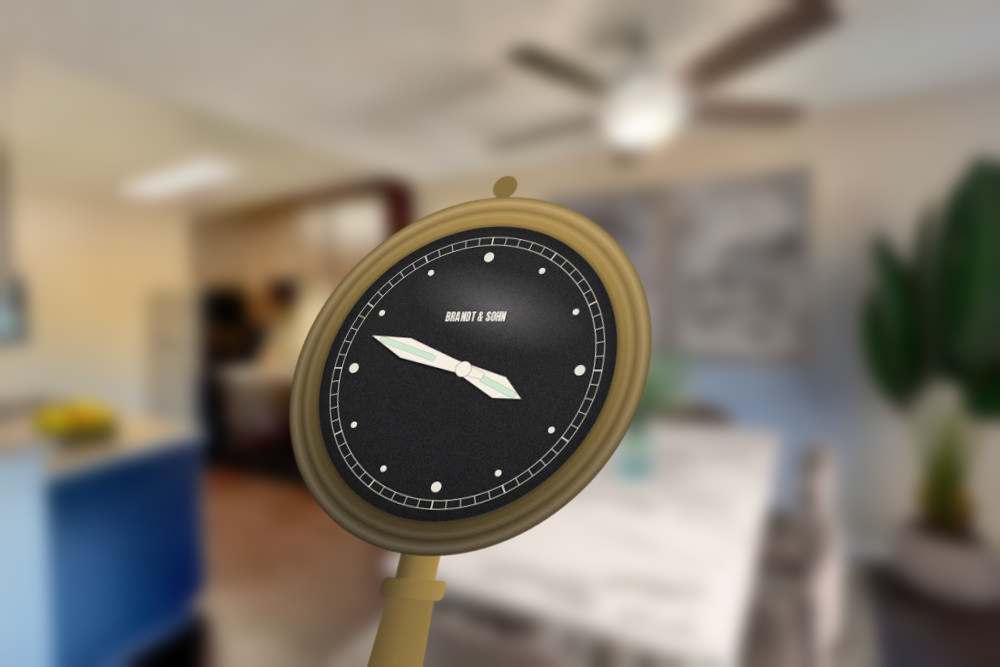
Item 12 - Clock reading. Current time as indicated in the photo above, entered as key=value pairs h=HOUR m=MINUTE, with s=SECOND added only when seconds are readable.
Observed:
h=3 m=48
